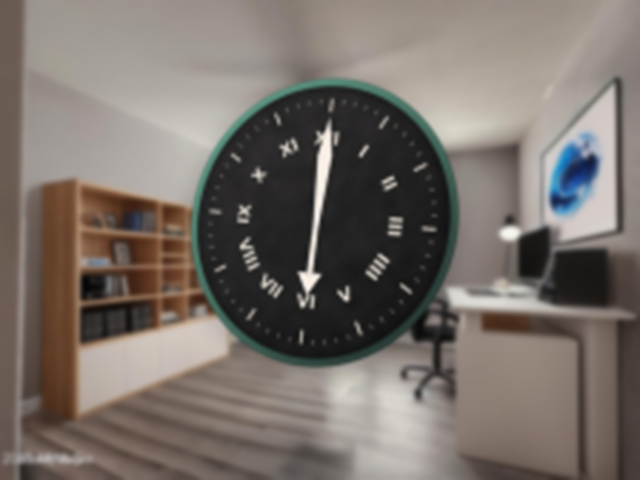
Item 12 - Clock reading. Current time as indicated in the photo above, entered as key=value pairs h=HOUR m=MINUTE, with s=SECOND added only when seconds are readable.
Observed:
h=6 m=0
